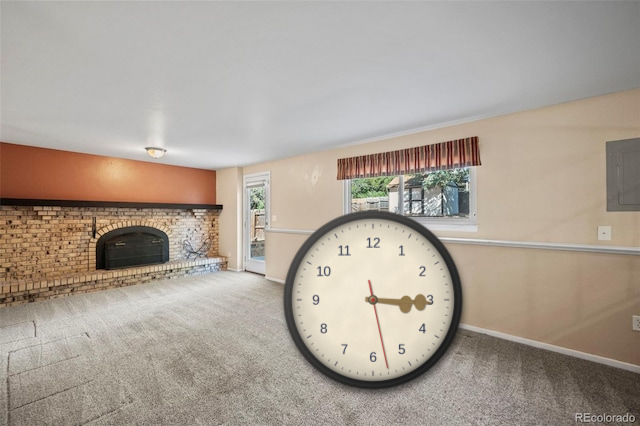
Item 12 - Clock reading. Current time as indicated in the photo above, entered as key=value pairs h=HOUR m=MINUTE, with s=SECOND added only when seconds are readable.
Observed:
h=3 m=15 s=28
